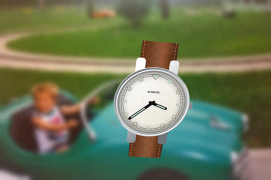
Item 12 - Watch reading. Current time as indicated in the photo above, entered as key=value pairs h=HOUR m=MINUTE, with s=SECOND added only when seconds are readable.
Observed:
h=3 m=38
